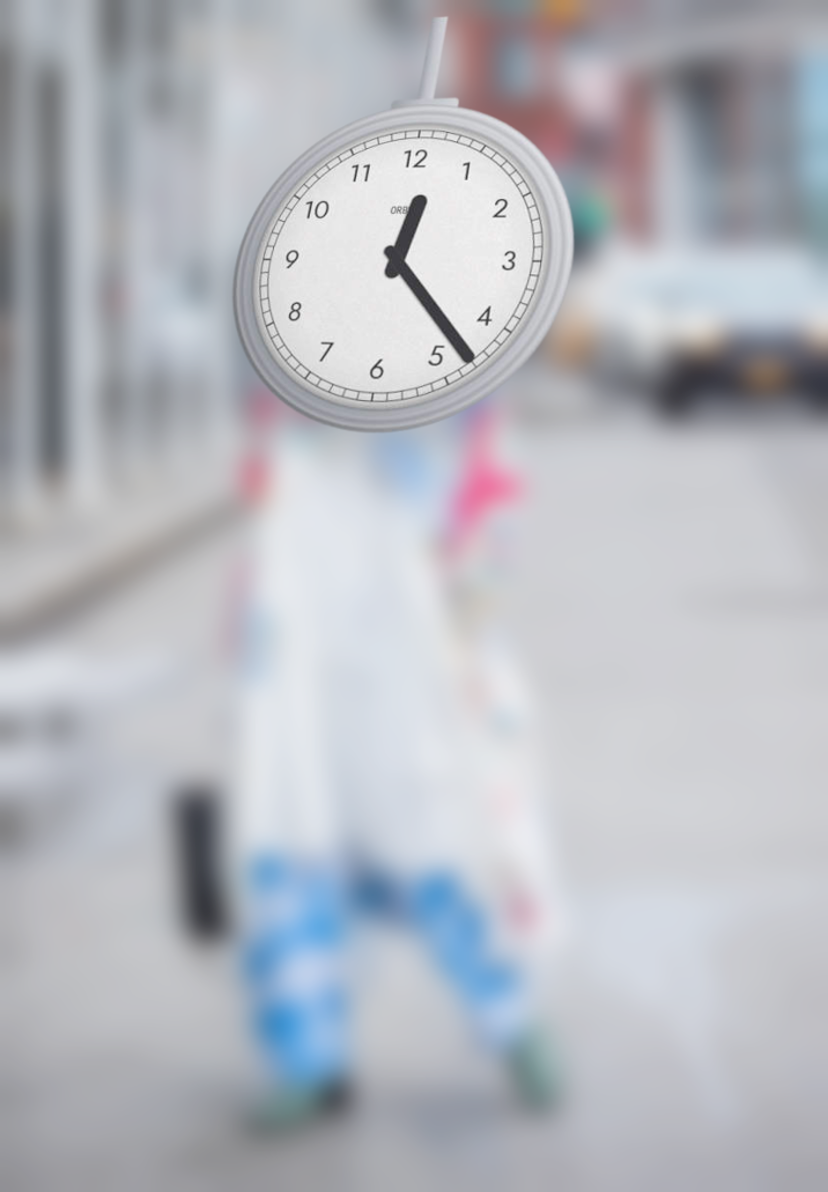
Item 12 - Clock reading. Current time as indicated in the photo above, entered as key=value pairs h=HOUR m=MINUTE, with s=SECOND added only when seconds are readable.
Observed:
h=12 m=23
